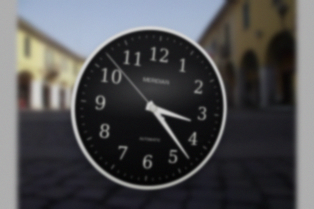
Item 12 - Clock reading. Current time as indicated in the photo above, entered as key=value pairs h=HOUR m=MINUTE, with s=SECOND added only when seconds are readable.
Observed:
h=3 m=22 s=52
